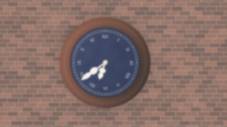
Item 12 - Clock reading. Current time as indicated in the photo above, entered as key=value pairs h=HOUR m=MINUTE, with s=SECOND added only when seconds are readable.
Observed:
h=6 m=39
